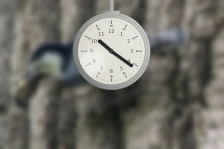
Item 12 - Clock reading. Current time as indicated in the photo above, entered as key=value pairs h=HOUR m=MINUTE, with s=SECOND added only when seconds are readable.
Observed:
h=10 m=21
